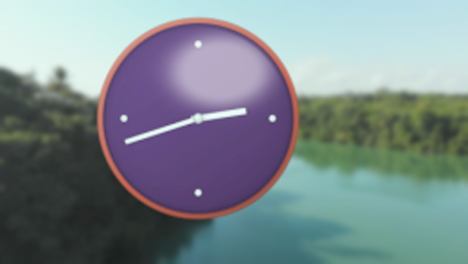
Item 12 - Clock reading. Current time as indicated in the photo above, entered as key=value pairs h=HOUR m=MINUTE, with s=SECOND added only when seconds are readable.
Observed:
h=2 m=42
